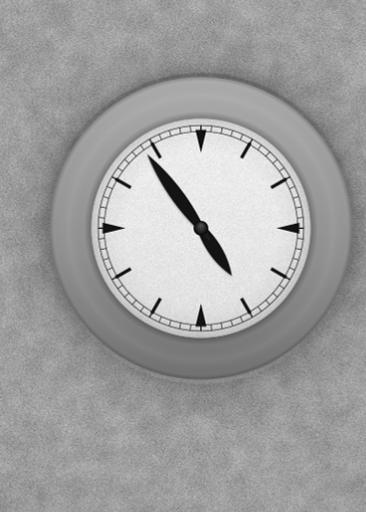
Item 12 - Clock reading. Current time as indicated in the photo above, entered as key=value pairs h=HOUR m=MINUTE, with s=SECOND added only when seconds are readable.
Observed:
h=4 m=54
